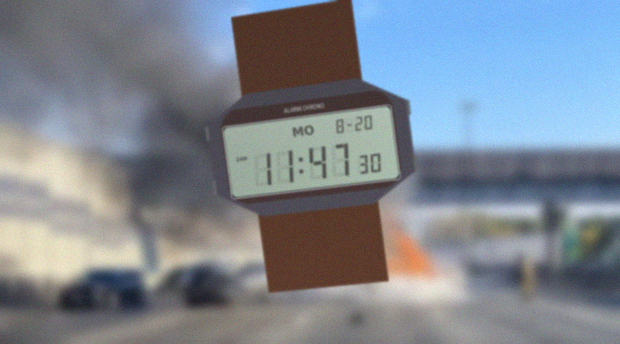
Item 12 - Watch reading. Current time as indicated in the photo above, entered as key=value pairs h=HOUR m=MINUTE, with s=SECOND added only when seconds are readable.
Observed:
h=11 m=47 s=30
